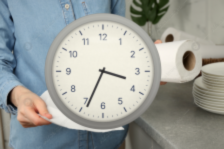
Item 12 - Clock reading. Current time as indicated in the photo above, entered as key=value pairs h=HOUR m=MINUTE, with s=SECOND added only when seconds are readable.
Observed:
h=3 m=34
